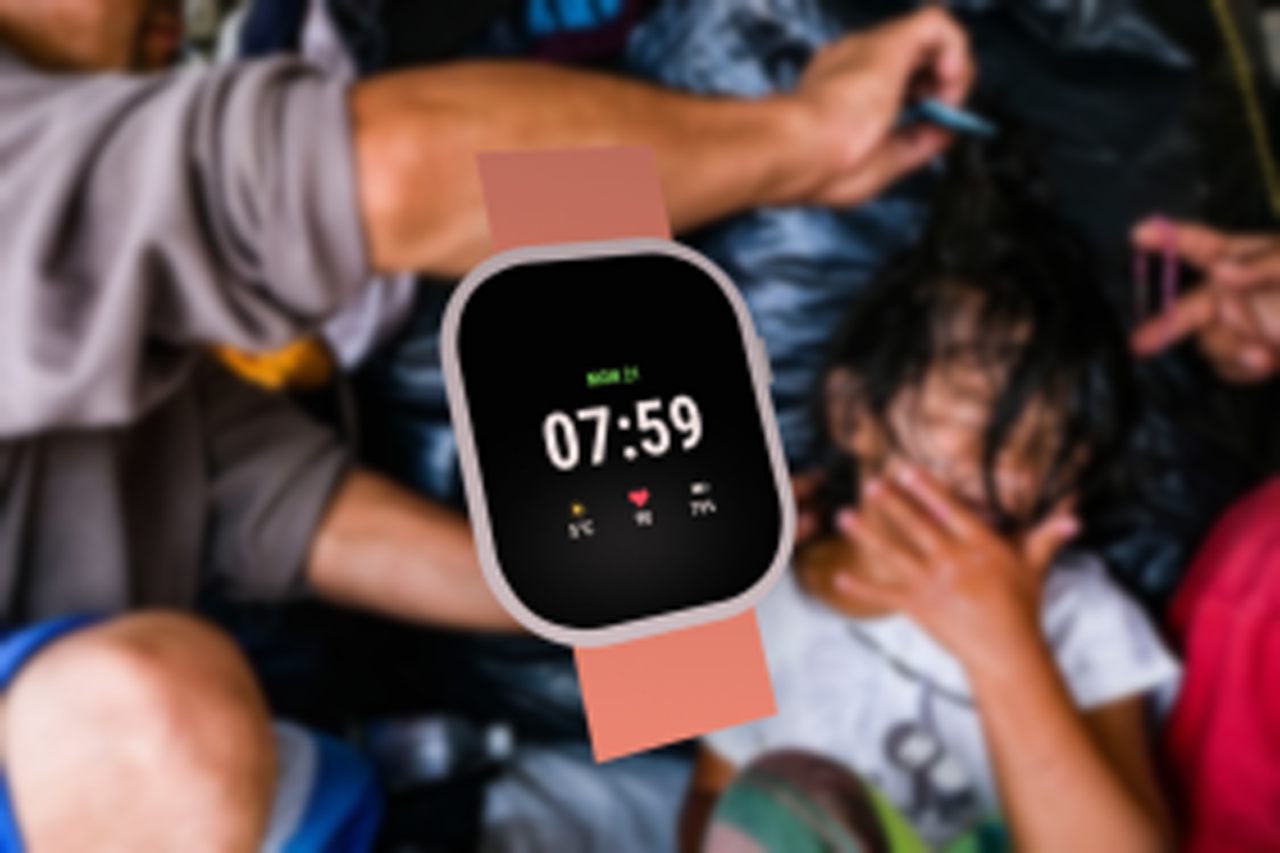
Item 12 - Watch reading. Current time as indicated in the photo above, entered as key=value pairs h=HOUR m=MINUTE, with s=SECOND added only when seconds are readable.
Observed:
h=7 m=59
